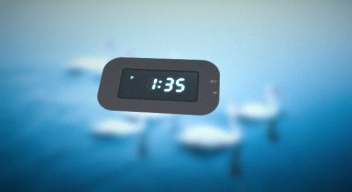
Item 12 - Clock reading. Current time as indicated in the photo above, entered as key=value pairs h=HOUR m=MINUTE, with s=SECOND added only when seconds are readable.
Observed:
h=1 m=35
